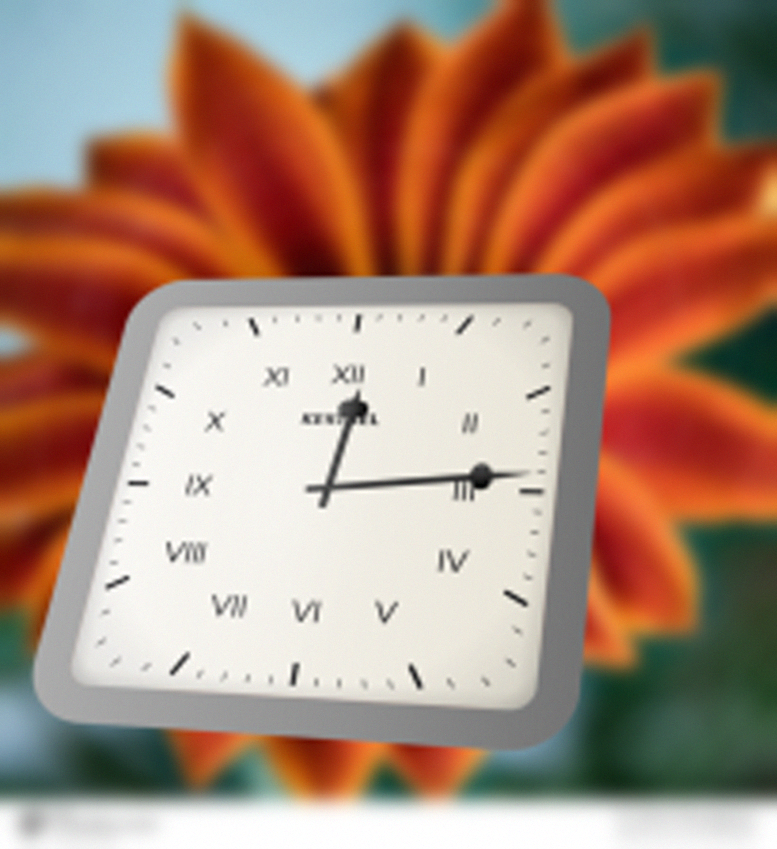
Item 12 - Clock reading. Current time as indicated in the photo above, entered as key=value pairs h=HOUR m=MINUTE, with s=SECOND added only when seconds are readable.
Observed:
h=12 m=14
